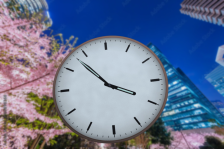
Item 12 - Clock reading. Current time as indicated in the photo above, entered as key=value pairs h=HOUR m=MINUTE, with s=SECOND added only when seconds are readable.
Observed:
h=3 m=53
